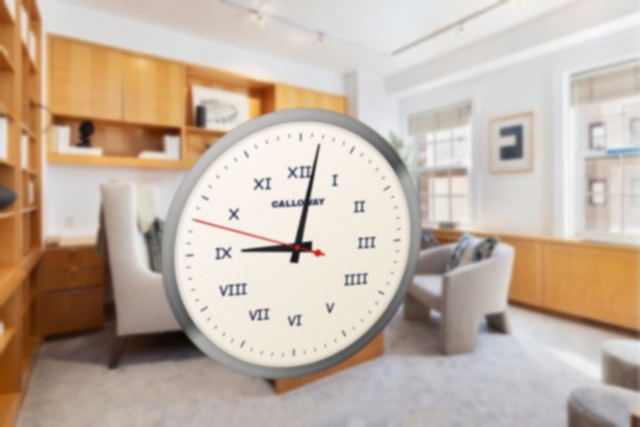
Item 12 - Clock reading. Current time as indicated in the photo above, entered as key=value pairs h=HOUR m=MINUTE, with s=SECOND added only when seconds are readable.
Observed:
h=9 m=1 s=48
